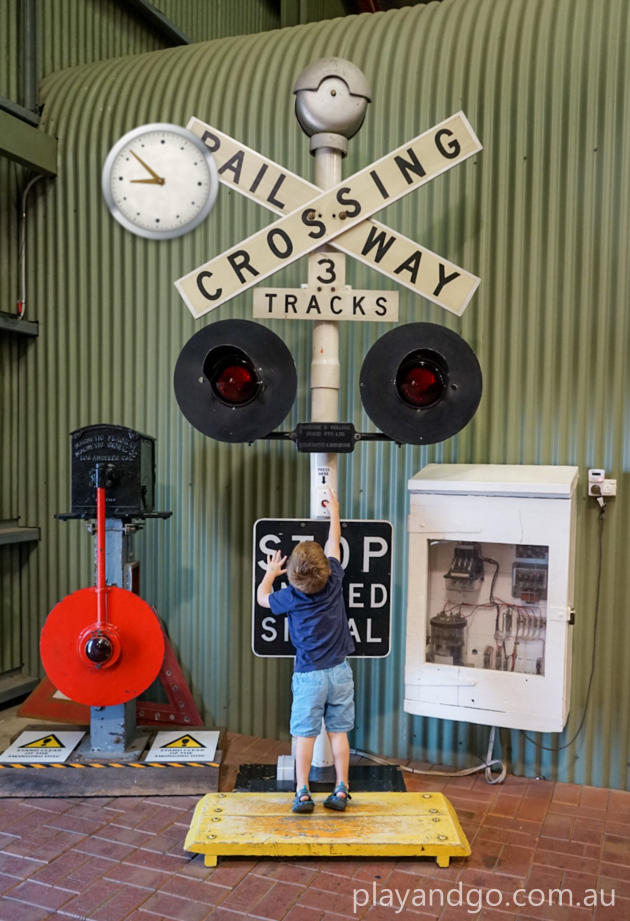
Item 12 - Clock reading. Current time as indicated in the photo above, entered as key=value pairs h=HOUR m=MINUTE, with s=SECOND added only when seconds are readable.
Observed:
h=8 m=52
